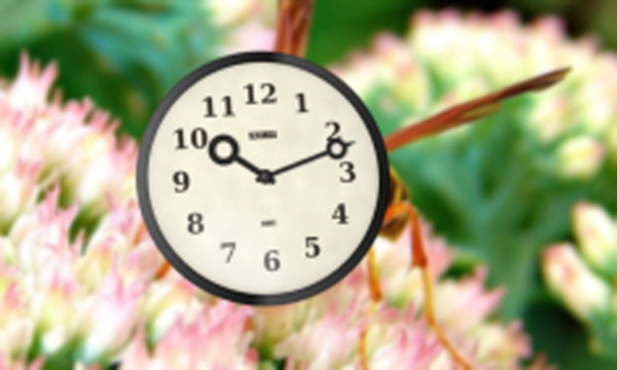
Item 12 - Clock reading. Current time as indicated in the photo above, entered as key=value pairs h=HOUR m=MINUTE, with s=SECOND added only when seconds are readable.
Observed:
h=10 m=12
